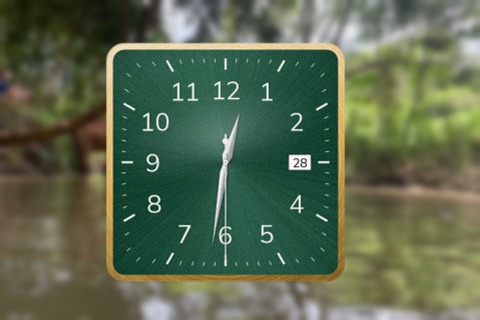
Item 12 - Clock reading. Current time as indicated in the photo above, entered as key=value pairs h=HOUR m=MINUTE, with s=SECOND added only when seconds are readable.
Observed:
h=12 m=31 s=30
